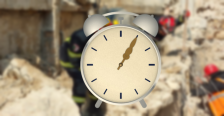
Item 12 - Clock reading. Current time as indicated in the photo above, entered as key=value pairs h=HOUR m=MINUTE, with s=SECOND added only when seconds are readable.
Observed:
h=1 m=5
